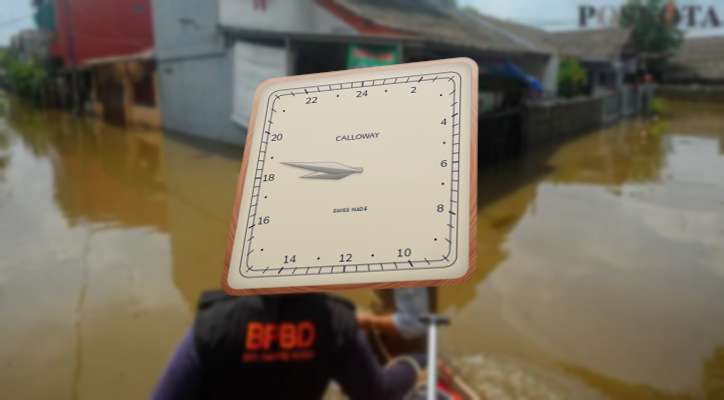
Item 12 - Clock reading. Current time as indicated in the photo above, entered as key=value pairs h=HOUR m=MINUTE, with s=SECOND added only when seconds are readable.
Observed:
h=17 m=47
